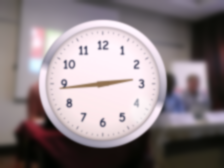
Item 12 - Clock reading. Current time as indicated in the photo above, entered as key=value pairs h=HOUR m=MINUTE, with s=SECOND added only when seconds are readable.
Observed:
h=2 m=44
